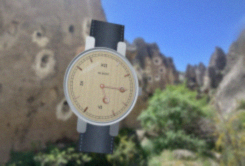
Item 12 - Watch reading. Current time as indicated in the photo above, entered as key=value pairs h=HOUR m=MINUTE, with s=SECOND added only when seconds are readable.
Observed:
h=5 m=15
